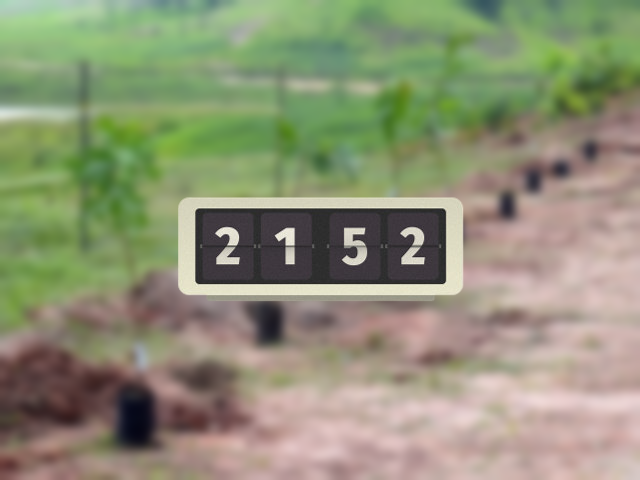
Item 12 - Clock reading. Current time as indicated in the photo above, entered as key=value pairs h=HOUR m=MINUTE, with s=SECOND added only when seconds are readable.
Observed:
h=21 m=52
